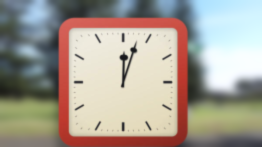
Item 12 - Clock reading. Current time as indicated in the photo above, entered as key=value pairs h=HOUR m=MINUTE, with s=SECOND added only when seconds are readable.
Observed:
h=12 m=3
